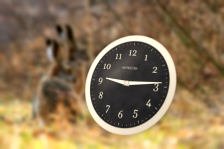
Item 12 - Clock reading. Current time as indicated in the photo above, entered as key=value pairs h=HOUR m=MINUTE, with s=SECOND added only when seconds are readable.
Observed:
h=9 m=14
